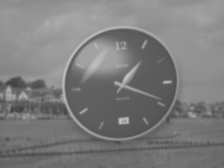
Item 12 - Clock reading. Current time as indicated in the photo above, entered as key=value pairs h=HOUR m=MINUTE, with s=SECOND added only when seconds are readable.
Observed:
h=1 m=19
